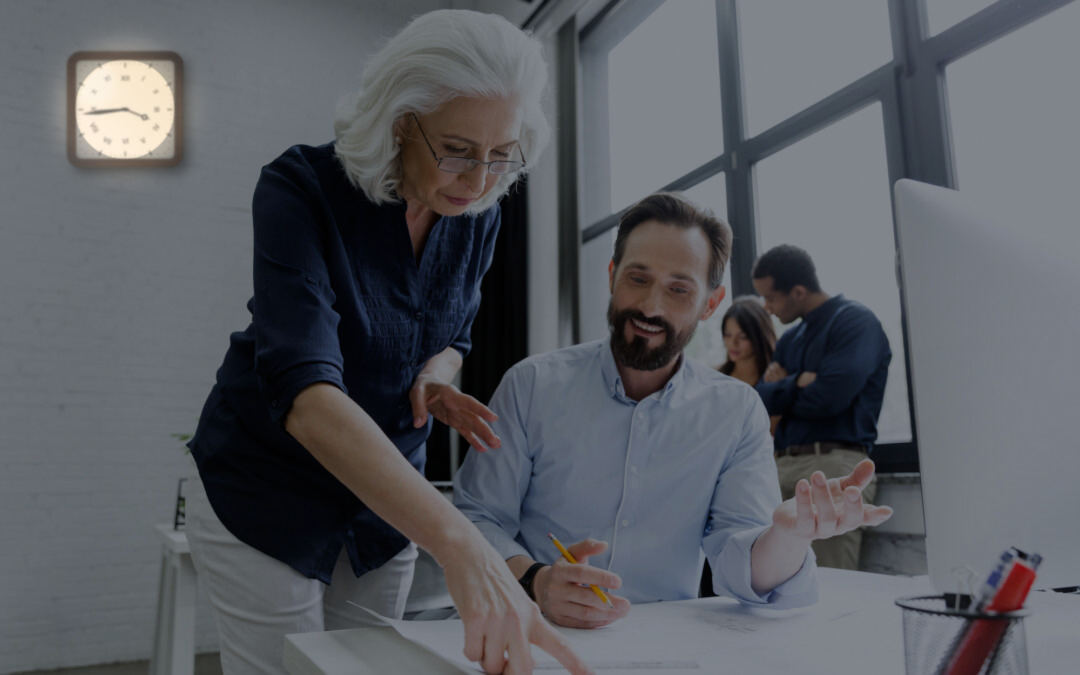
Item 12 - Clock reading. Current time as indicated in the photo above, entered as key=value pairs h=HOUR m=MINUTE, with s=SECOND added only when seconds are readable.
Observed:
h=3 m=44
